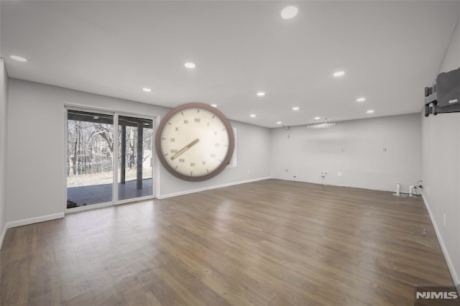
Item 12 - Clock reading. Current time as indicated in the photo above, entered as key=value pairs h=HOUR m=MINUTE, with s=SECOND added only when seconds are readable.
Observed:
h=7 m=38
